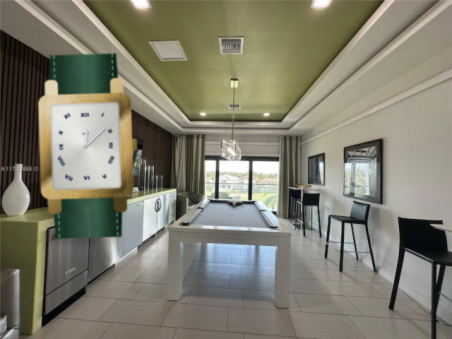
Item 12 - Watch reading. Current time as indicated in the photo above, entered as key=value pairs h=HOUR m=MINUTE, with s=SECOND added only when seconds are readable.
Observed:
h=12 m=8
